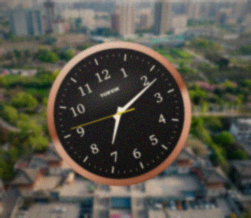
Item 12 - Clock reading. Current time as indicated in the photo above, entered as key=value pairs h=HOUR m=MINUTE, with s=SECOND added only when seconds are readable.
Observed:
h=7 m=11 s=46
